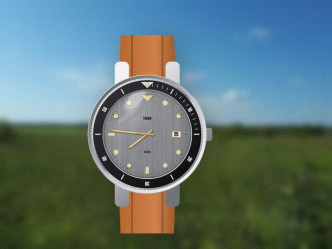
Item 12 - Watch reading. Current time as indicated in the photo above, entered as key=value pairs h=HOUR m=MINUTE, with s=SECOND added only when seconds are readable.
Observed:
h=7 m=46
